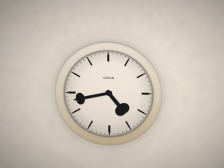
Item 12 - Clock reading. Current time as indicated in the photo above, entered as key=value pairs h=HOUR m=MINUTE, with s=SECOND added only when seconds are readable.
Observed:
h=4 m=43
